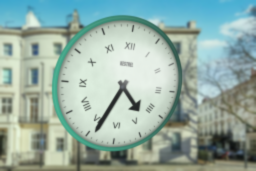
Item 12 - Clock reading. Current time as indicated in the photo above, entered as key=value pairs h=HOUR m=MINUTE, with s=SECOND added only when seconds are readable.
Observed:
h=4 m=34
